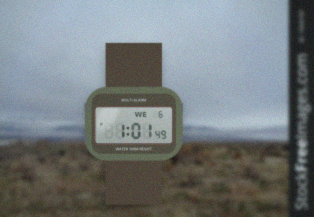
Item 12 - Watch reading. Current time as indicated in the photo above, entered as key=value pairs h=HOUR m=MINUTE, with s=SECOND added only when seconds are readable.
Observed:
h=1 m=1 s=49
